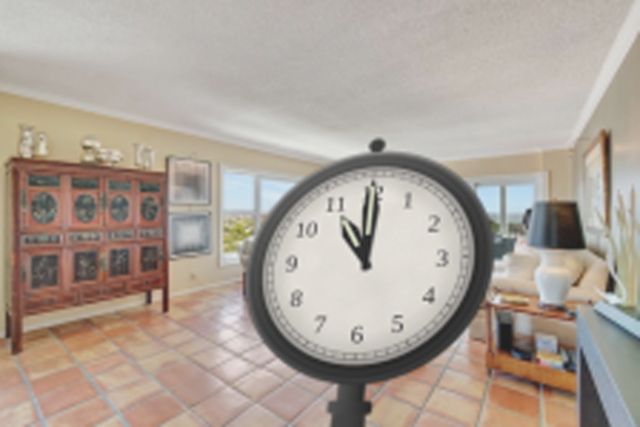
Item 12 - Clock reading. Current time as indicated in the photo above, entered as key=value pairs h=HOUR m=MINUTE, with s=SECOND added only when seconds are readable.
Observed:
h=11 m=0
